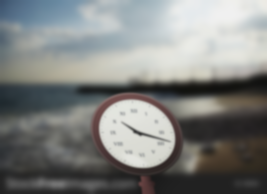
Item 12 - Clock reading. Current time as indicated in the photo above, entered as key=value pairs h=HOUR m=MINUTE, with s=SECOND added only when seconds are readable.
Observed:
h=10 m=18
